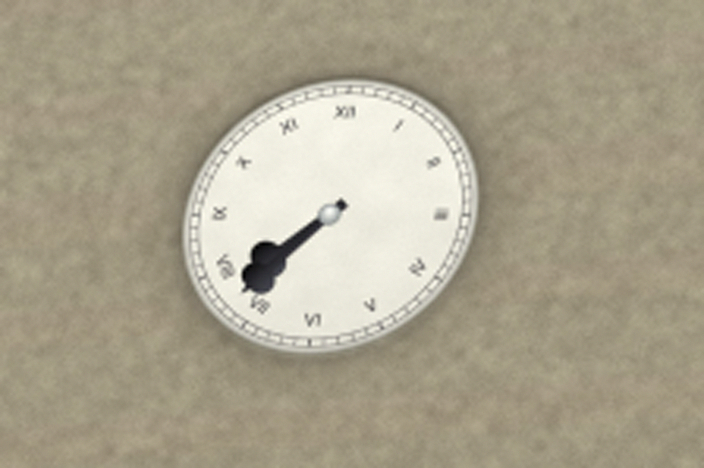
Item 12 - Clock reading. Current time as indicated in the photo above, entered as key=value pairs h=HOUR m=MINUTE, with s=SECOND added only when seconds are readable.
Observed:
h=7 m=37
